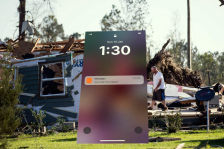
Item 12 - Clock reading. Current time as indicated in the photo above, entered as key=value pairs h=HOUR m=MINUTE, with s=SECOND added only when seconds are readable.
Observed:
h=1 m=30
